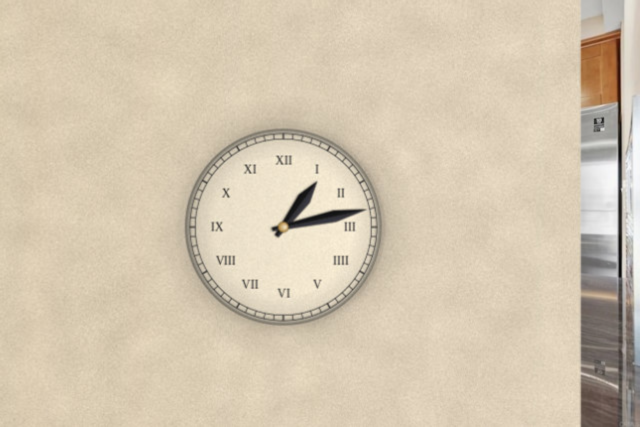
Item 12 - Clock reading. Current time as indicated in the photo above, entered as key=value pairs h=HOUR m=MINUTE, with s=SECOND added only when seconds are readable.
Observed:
h=1 m=13
